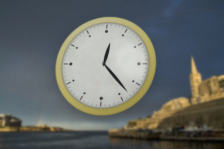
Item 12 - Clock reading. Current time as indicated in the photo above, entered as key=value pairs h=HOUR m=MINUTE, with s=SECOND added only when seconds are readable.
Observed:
h=12 m=23
